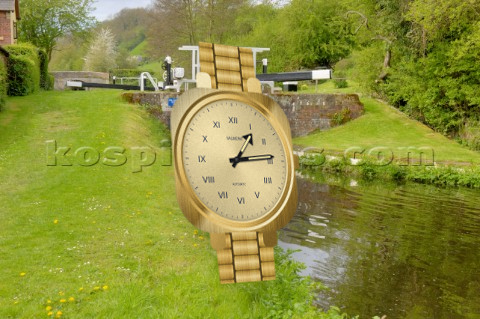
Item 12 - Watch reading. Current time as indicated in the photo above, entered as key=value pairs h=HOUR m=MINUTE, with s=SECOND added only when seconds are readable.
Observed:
h=1 m=14
